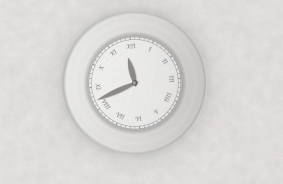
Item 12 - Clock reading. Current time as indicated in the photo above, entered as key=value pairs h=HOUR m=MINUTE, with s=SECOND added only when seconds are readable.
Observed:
h=11 m=42
